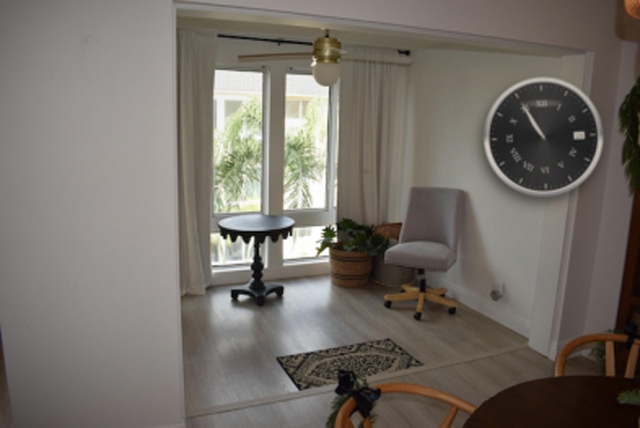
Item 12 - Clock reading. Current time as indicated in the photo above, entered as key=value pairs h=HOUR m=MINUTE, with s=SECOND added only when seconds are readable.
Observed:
h=10 m=55
